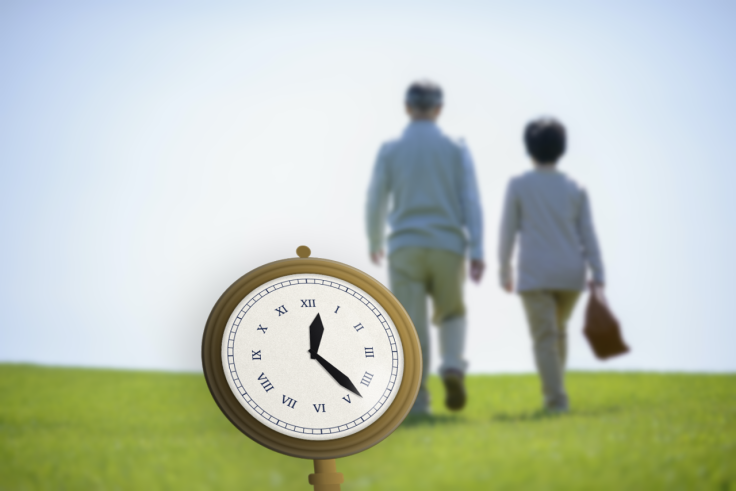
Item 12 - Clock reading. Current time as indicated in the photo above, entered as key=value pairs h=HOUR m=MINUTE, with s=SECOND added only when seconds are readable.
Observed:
h=12 m=23
